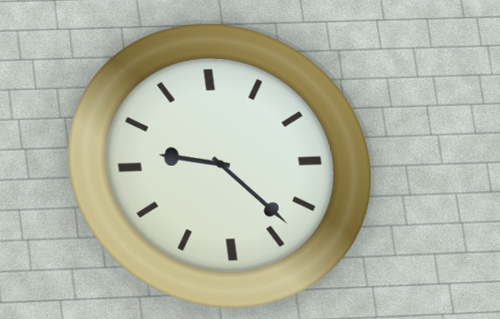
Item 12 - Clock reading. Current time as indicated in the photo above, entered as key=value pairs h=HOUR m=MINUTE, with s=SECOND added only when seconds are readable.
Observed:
h=9 m=23
